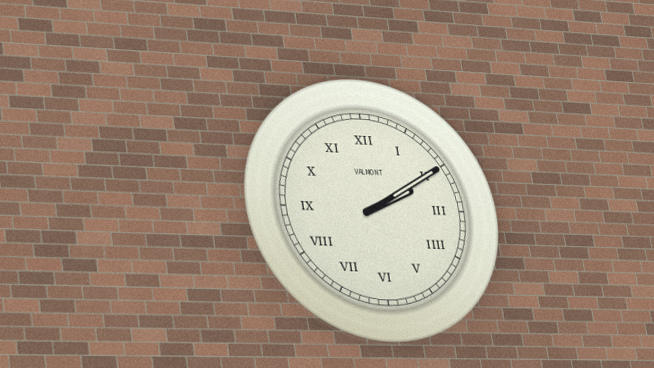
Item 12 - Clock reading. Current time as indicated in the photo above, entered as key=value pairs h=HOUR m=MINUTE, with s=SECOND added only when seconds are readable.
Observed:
h=2 m=10
